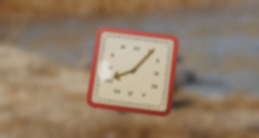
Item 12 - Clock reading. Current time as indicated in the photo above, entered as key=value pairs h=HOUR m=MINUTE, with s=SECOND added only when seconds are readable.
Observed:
h=8 m=6
